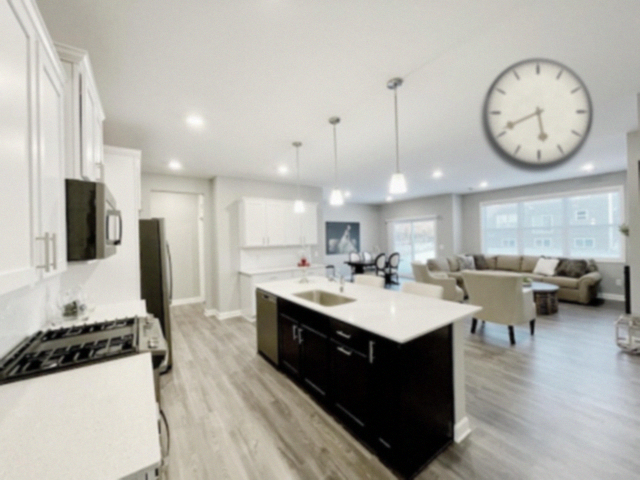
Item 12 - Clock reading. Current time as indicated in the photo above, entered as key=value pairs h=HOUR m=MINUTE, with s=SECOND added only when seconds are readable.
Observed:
h=5 m=41
